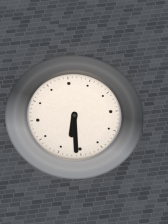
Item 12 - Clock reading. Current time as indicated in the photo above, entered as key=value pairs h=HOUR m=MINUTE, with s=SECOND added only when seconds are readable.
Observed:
h=6 m=31
